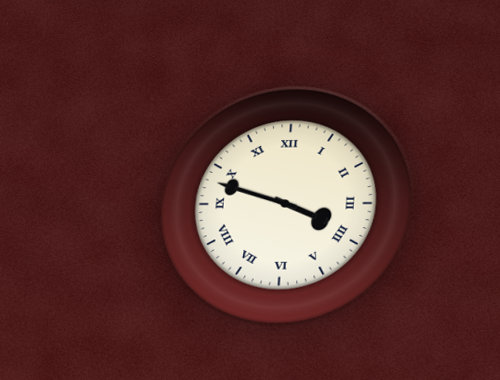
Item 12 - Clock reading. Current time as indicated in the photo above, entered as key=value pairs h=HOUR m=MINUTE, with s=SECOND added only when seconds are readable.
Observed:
h=3 m=48
